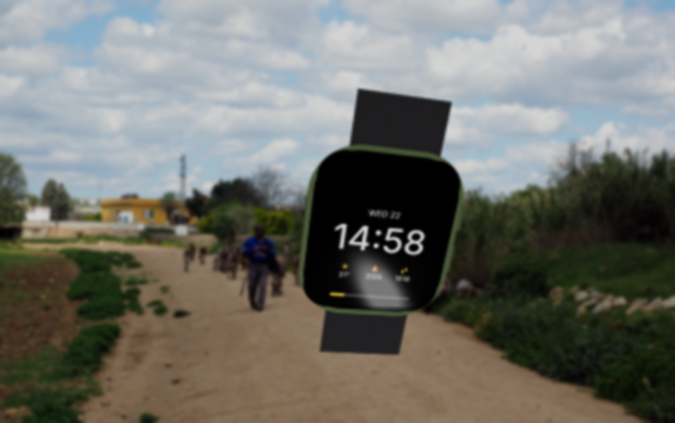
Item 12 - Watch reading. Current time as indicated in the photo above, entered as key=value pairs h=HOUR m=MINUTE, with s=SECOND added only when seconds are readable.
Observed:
h=14 m=58
